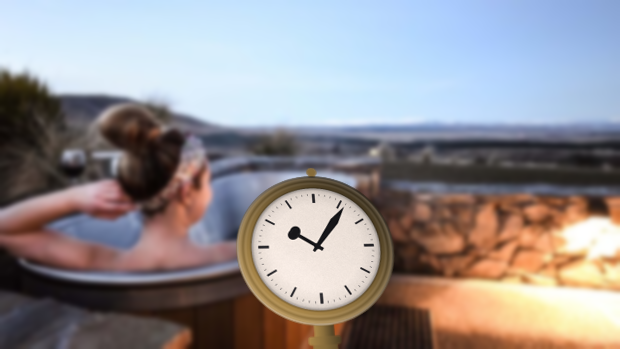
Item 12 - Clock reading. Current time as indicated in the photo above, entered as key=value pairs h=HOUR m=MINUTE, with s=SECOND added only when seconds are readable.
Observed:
h=10 m=6
